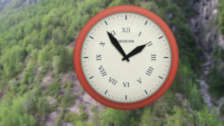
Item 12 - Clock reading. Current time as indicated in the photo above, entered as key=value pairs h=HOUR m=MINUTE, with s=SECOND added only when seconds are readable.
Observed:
h=1 m=54
